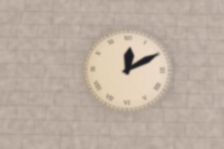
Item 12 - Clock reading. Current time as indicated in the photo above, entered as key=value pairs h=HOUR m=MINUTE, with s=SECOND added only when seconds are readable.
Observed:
h=12 m=10
